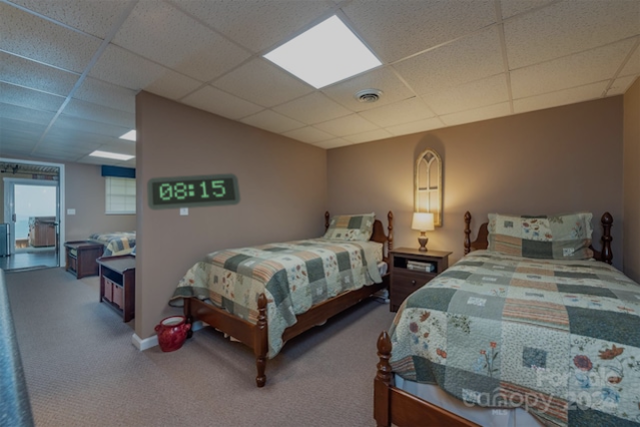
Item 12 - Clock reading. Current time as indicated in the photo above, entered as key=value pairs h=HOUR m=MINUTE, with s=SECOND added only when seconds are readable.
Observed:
h=8 m=15
